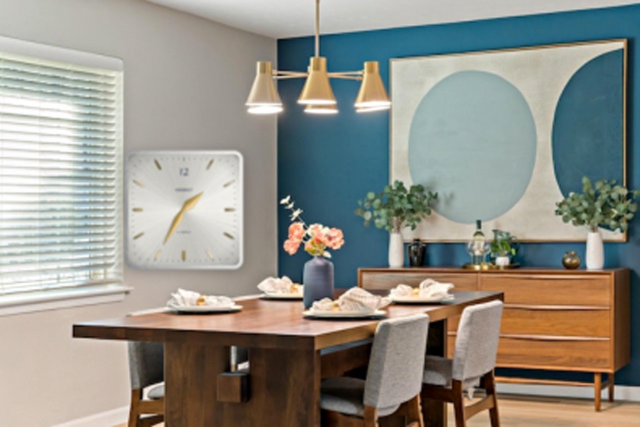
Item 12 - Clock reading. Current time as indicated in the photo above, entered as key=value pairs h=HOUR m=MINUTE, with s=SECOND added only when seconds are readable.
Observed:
h=1 m=35
